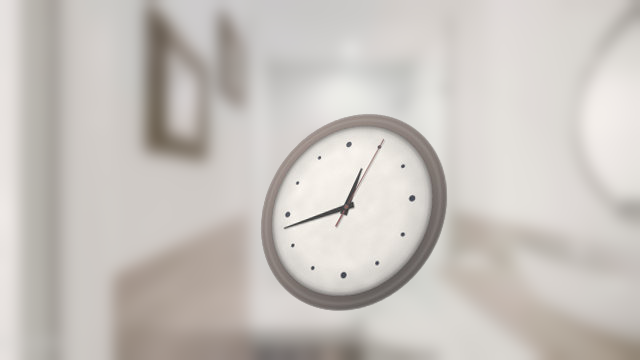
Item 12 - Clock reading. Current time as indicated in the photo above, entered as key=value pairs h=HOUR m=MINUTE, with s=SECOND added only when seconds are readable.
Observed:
h=12 m=43 s=5
